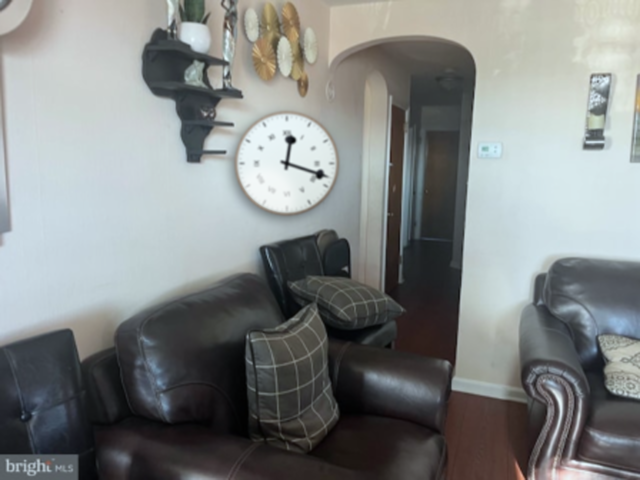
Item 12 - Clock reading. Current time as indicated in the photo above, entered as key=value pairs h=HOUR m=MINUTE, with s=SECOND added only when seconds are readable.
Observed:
h=12 m=18
